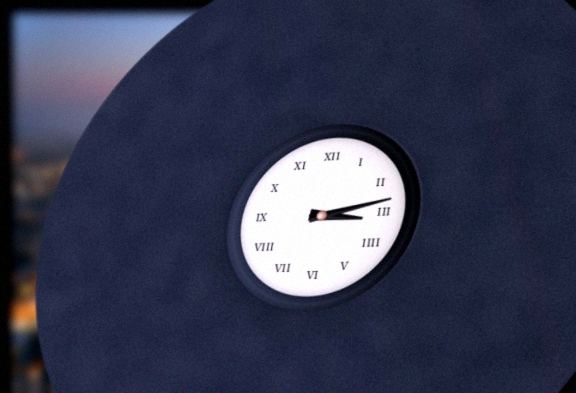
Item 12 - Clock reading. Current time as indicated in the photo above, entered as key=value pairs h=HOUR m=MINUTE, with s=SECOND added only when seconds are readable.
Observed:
h=3 m=13
